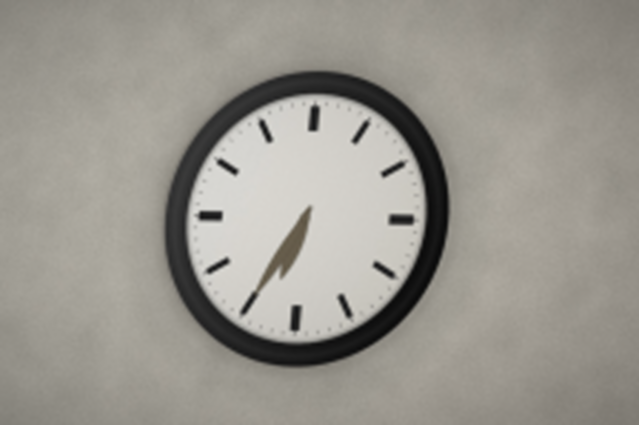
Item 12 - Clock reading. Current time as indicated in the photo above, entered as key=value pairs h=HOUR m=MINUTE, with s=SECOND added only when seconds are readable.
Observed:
h=6 m=35
